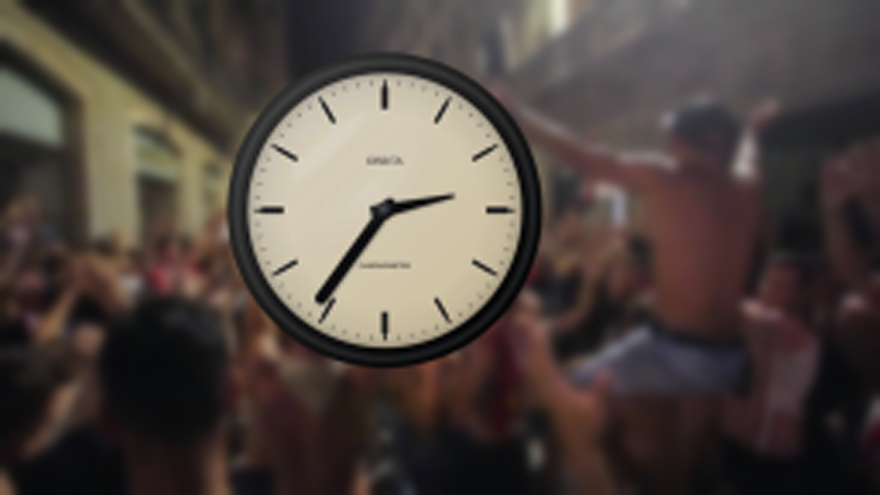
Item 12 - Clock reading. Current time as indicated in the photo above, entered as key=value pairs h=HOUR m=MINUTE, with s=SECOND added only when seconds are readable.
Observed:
h=2 m=36
